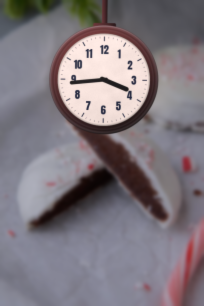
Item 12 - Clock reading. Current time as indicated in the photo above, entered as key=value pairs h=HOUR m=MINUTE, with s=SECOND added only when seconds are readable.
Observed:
h=3 m=44
